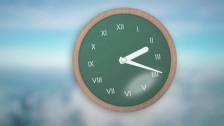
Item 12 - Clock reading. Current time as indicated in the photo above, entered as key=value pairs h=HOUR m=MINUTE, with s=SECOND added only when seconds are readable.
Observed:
h=2 m=19
